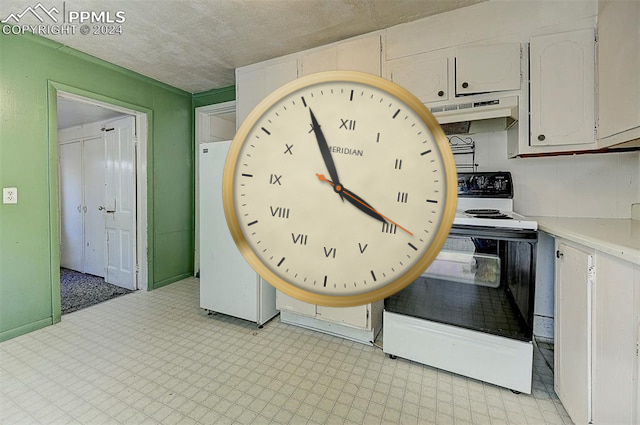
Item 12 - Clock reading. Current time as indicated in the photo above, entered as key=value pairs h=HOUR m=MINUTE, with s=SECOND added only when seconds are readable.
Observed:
h=3 m=55 s=19
